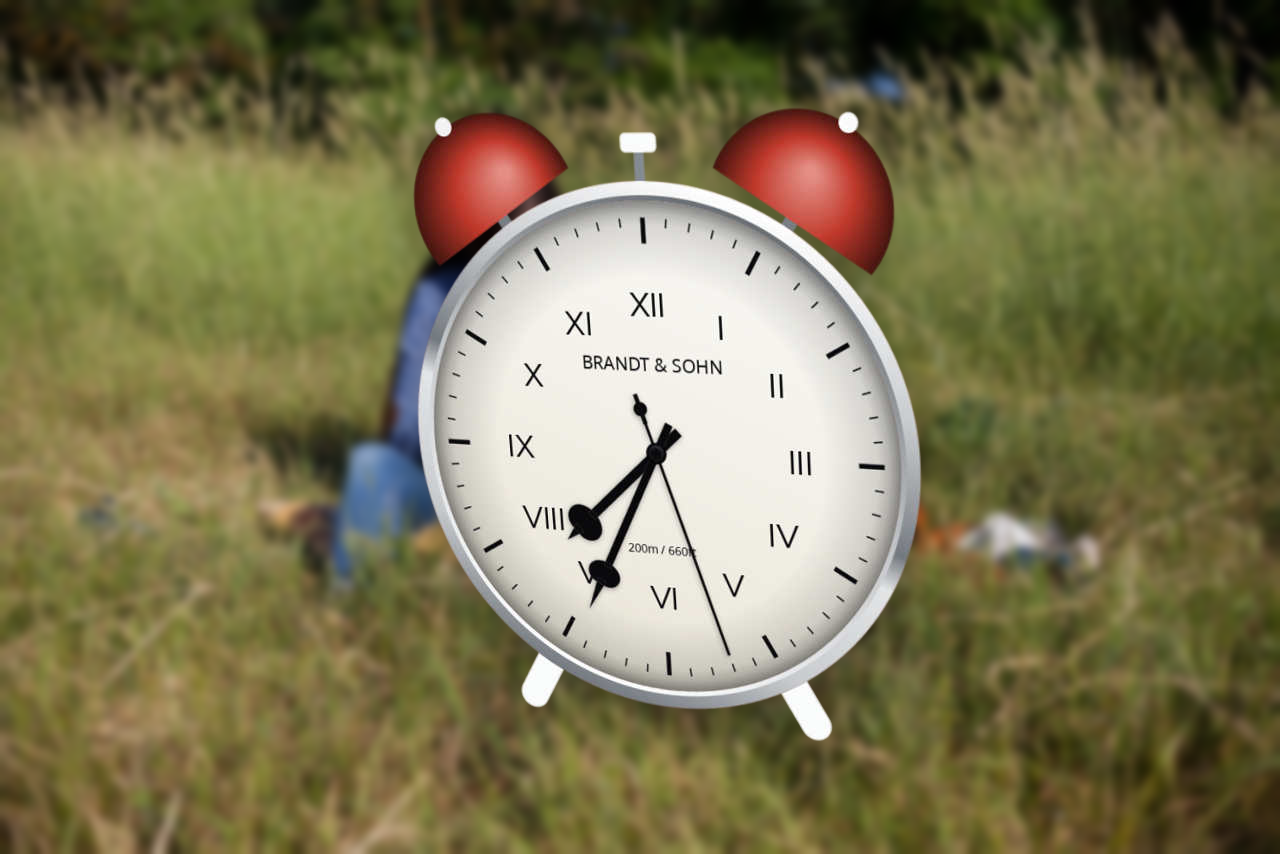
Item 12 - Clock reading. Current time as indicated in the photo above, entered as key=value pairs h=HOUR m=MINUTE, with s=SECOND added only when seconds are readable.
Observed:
h=7 m=34 s=27
